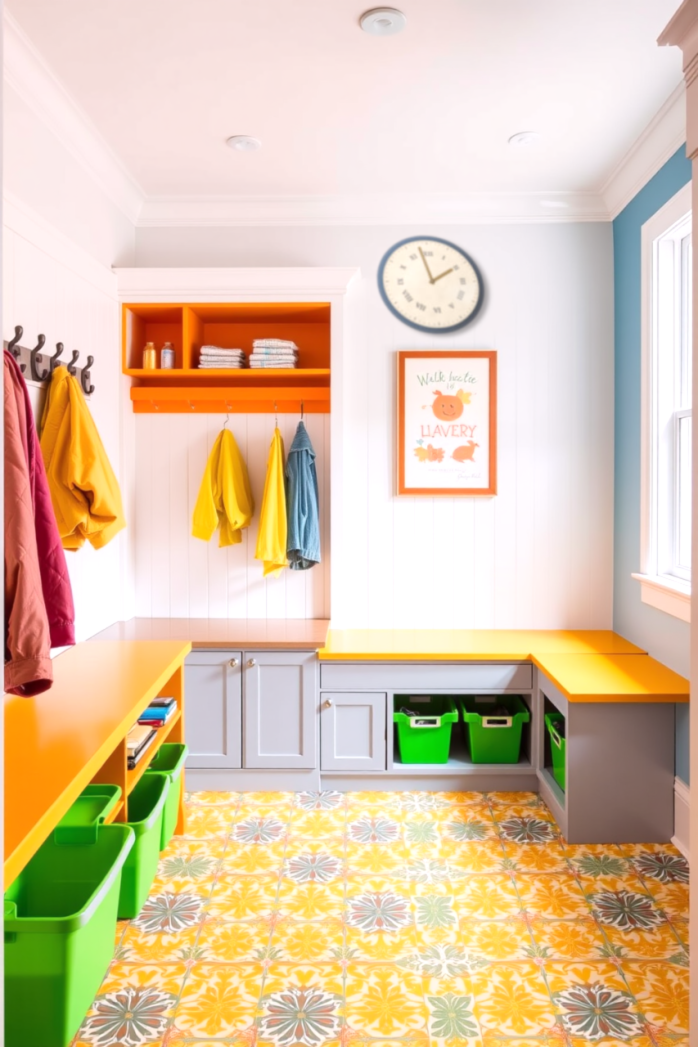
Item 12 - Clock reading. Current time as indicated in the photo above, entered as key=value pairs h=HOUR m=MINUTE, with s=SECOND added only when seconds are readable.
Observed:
h=1 m=58
